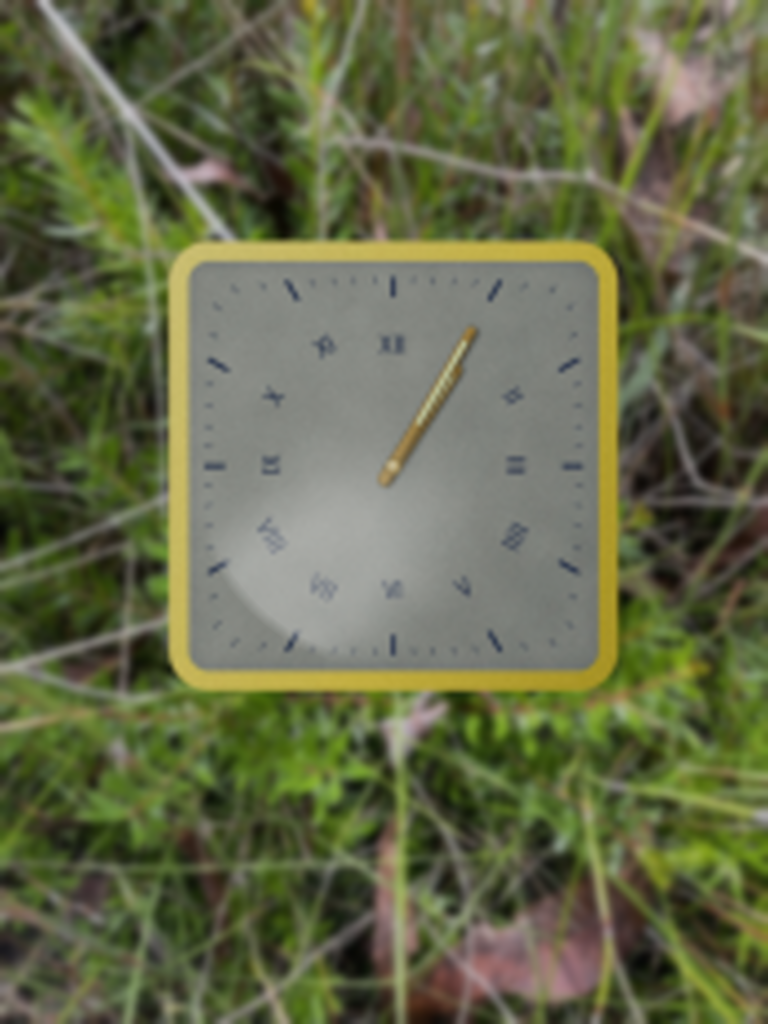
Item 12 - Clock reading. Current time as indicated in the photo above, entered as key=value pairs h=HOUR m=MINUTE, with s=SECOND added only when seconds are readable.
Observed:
h=1 m=5
